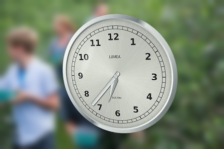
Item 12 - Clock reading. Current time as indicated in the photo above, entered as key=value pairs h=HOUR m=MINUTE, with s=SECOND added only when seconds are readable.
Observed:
h=6 m=37
